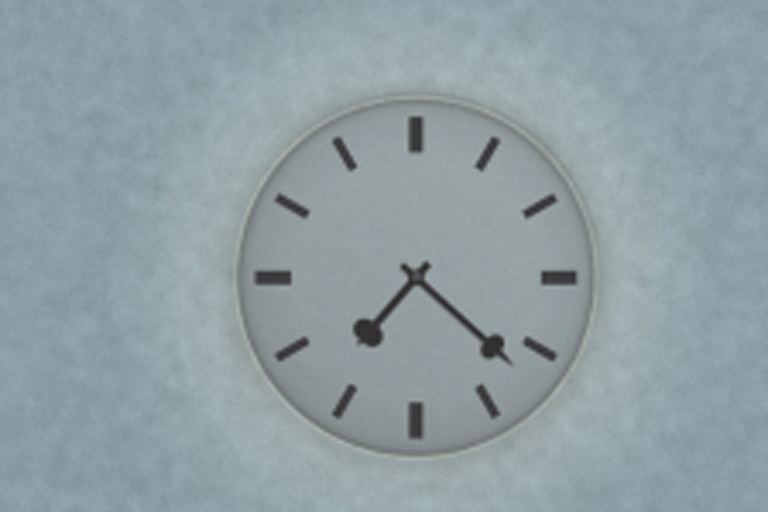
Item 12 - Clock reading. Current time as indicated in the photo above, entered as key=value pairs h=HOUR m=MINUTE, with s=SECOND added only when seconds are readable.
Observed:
h=7 m=22
